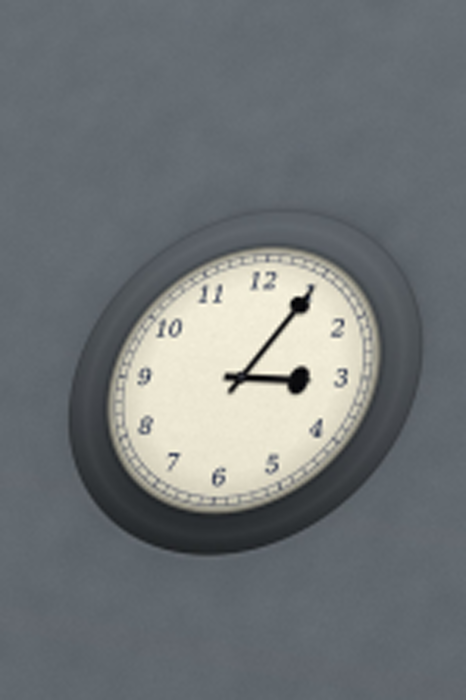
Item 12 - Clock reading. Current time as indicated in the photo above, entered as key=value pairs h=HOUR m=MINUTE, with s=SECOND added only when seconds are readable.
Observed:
h=3 m=5
